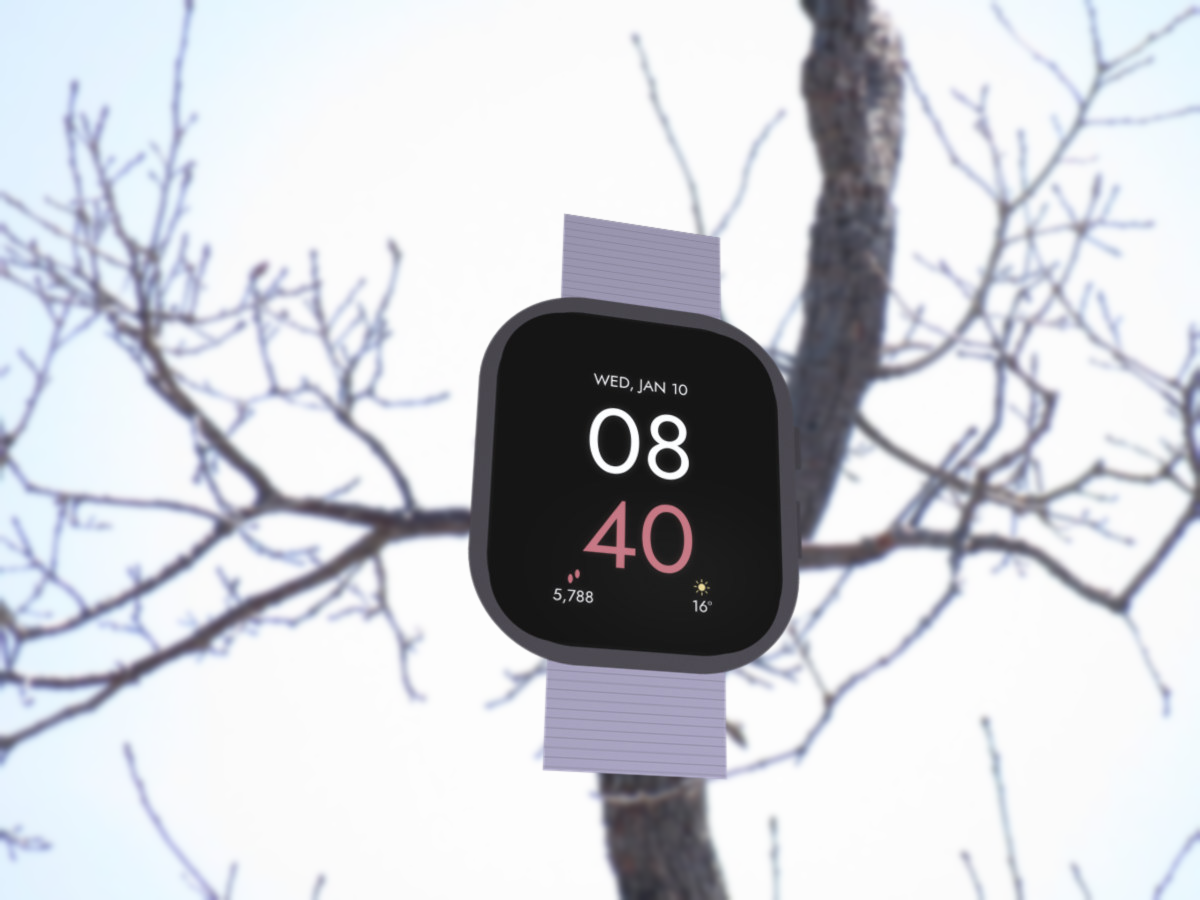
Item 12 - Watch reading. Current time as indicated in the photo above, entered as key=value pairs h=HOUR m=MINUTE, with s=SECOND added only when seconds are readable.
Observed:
h=8 m=40
